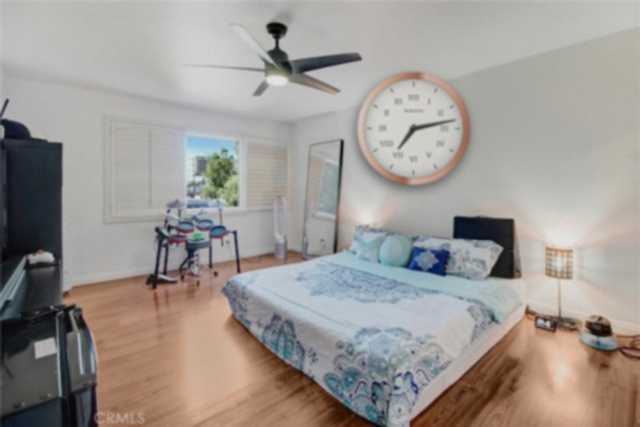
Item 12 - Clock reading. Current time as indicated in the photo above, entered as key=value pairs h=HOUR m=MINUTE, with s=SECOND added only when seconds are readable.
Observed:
h=7 m=13
